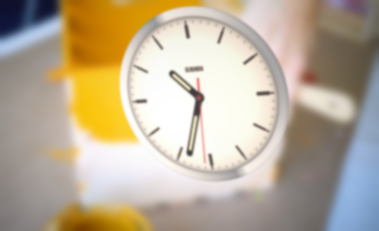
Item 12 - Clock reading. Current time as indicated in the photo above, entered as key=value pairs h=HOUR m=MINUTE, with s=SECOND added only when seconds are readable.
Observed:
h=10 m=33 s=31
